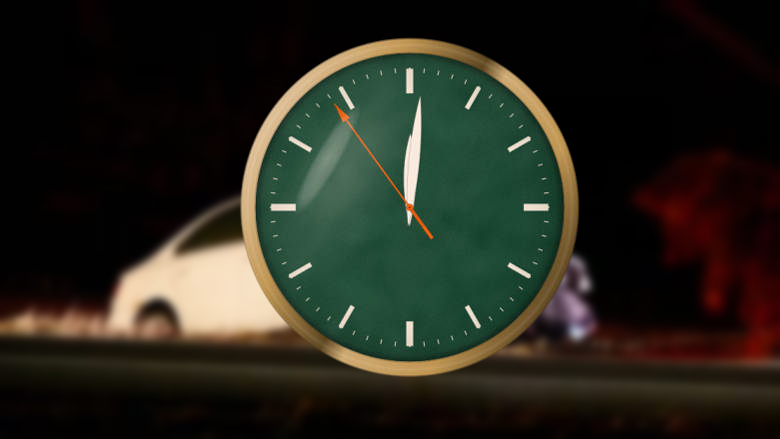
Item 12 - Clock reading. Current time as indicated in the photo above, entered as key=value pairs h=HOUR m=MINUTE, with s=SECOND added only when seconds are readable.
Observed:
h=12 m=0 s=54
